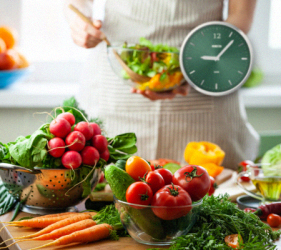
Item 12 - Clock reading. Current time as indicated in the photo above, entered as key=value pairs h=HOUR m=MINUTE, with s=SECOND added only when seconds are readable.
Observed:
h=9 m=7
